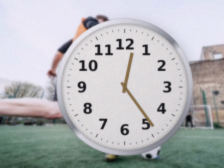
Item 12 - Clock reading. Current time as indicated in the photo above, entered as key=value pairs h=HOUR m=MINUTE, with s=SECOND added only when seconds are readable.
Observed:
h=12 m=24
